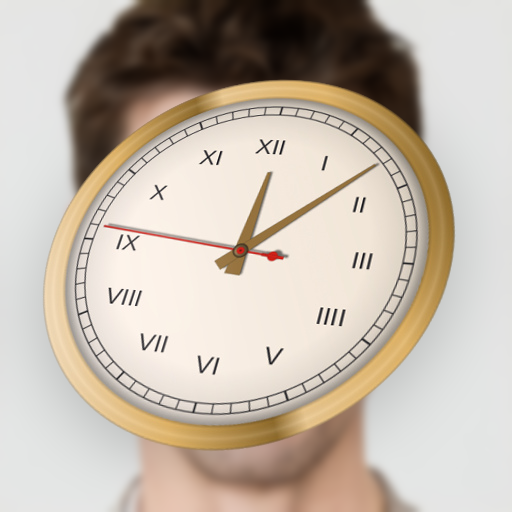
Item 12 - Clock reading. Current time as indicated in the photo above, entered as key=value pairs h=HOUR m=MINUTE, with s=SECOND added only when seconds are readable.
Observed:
h=12 m=7 s=46
